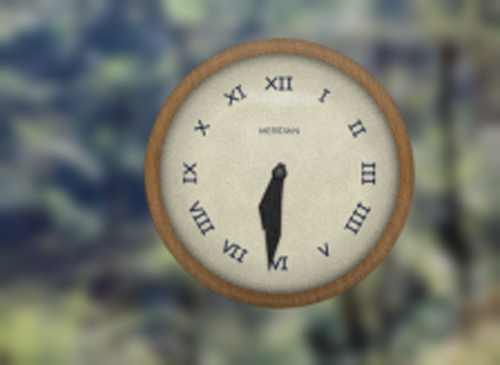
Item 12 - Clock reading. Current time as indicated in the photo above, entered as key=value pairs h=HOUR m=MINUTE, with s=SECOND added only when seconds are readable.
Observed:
h=6 m=31
